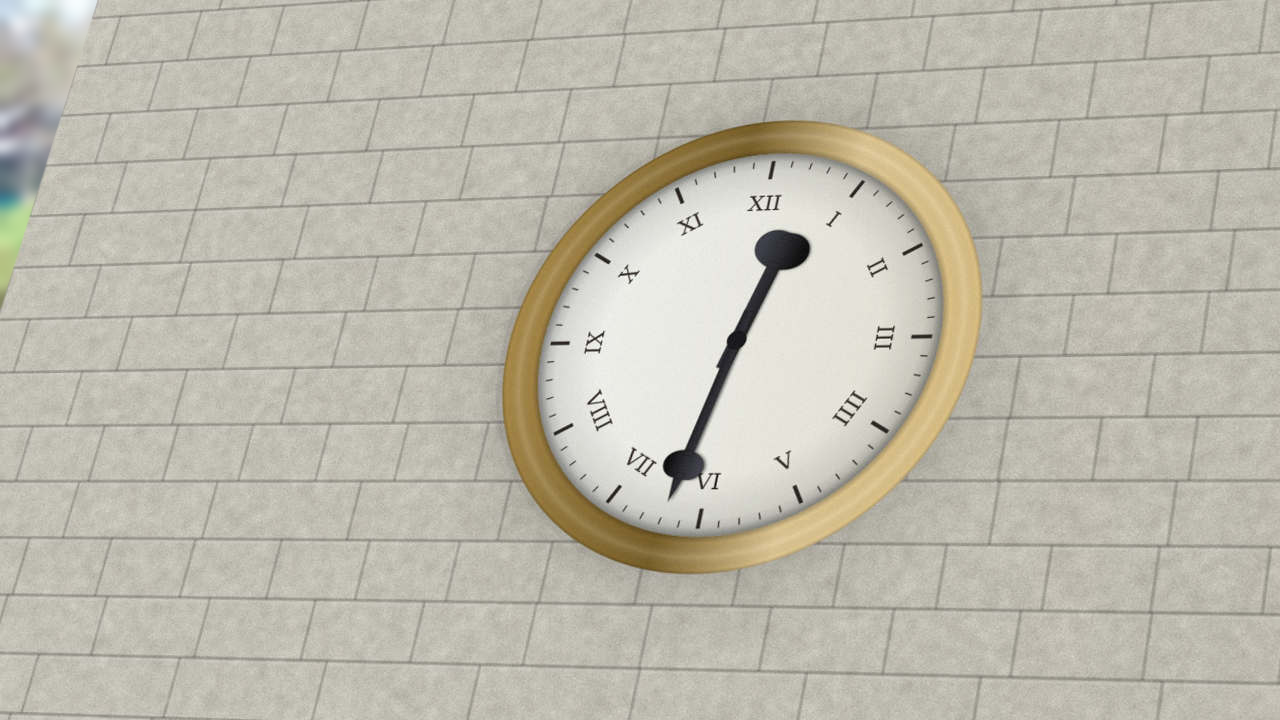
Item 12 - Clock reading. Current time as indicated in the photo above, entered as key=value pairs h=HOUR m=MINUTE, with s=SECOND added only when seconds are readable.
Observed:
h=12 m=32
